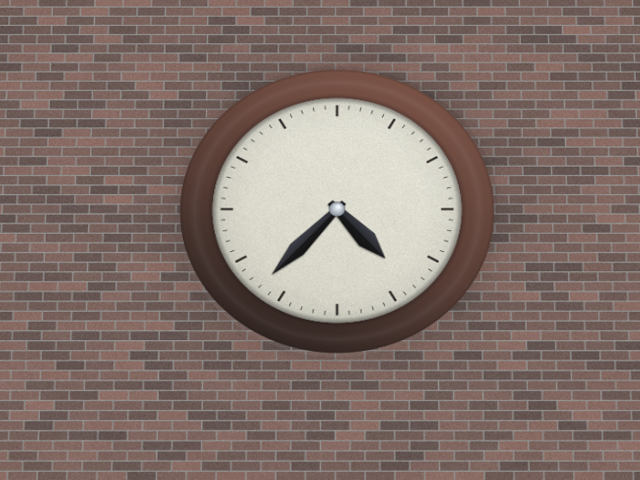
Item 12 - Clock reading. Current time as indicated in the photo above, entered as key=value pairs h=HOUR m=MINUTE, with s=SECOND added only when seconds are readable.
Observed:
h=4 m=37
